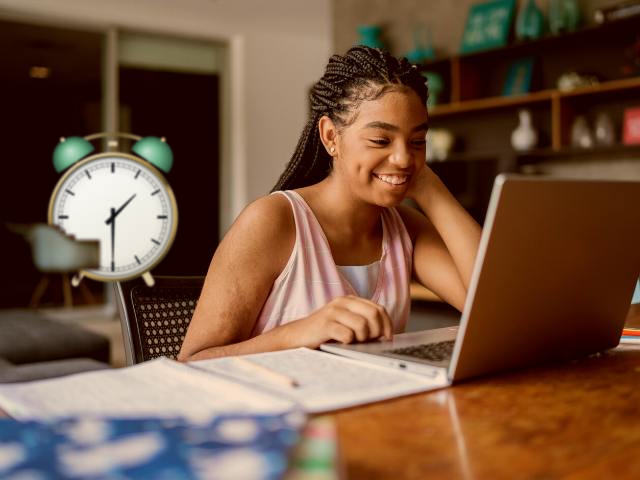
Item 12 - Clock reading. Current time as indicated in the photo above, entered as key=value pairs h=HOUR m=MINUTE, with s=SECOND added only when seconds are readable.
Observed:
h=1 m=30
